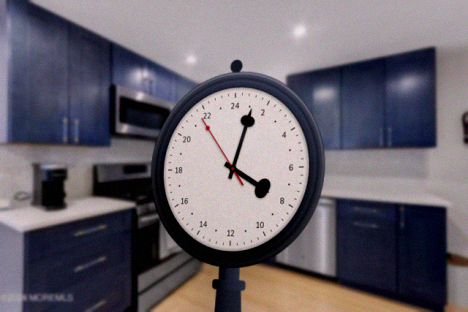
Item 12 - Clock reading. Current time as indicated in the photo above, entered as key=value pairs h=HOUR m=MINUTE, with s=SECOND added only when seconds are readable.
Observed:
h=8 m=2 s=54
